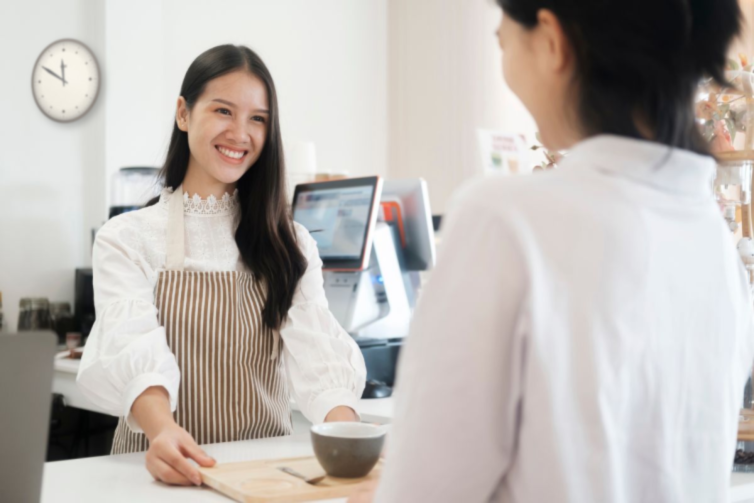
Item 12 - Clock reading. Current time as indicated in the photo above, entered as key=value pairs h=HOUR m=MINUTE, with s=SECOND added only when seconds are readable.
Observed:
h=11 m=50
